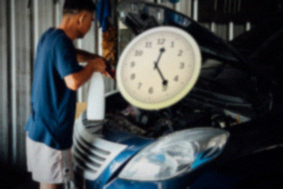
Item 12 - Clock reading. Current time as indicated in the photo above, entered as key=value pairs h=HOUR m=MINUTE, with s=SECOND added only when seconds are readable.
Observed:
h=12 m=24
